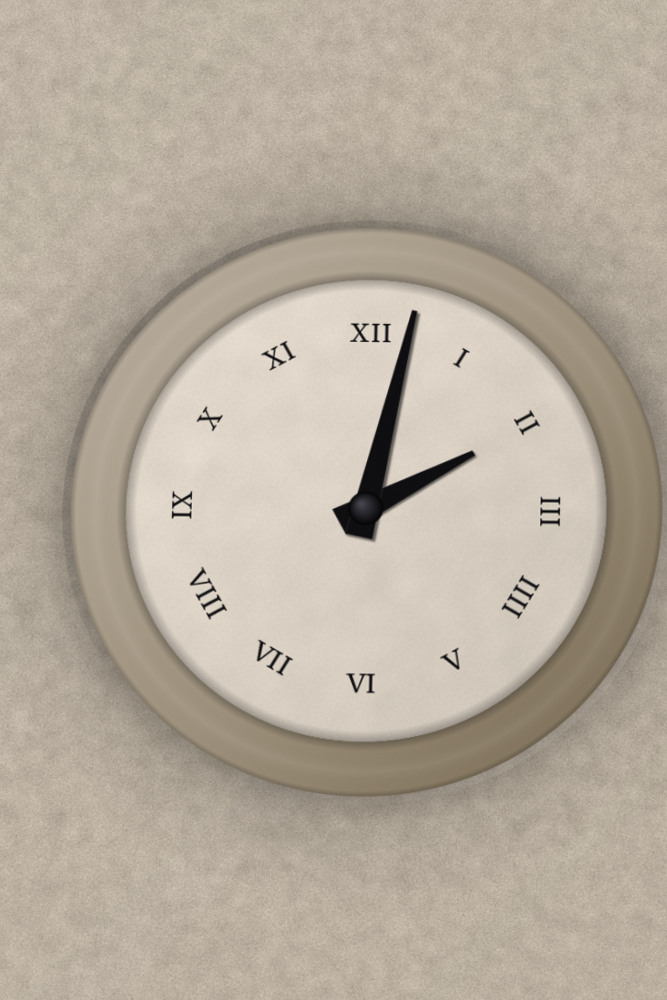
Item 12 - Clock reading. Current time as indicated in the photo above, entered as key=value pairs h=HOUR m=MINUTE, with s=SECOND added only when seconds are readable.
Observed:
h=2 m=2
